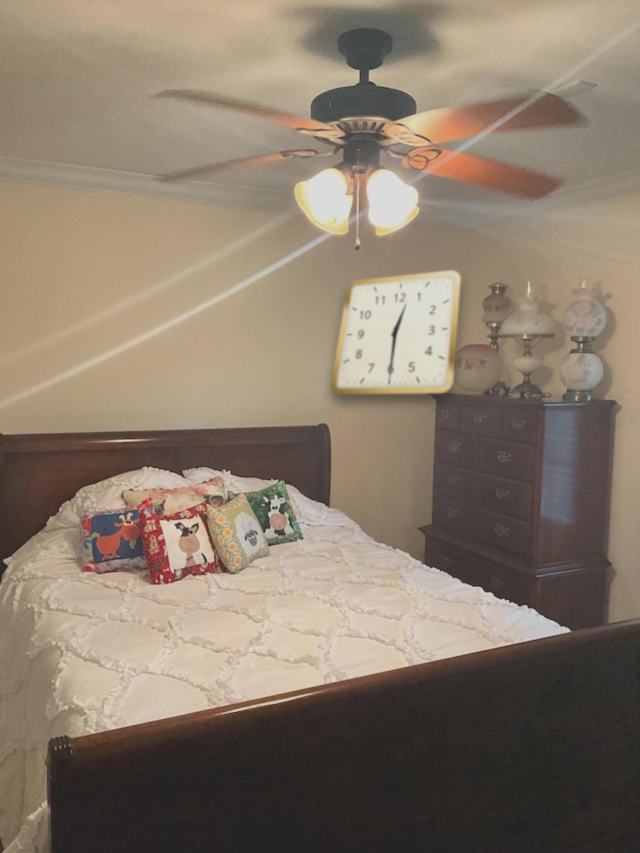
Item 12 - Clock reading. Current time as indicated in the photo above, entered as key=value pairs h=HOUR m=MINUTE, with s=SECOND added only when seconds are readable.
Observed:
h=12 m=30
